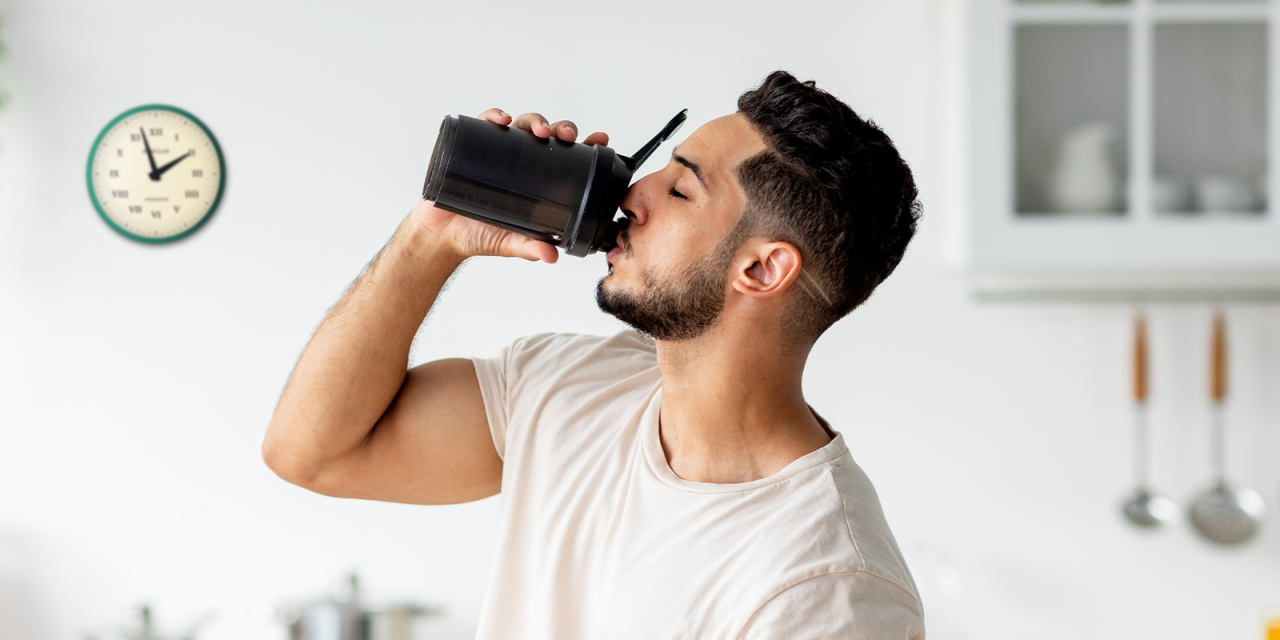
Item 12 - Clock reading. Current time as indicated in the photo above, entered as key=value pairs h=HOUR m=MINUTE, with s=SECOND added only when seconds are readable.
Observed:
h=1 m=57
